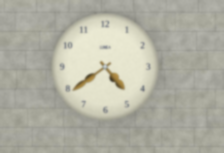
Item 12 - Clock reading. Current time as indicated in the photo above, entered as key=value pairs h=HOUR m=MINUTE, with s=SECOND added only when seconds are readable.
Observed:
h=4 m=39
